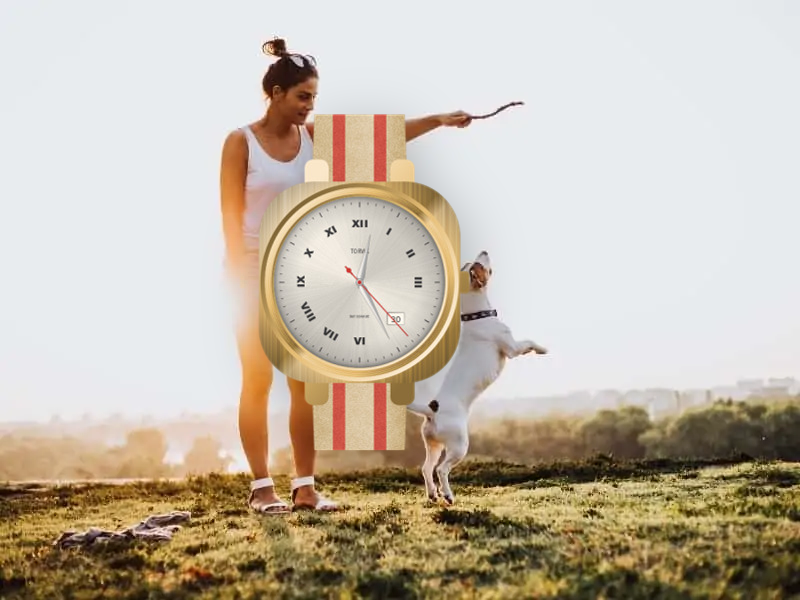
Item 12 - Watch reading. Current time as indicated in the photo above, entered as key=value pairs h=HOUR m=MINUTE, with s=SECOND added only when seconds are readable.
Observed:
h=12 m=25 s=23
